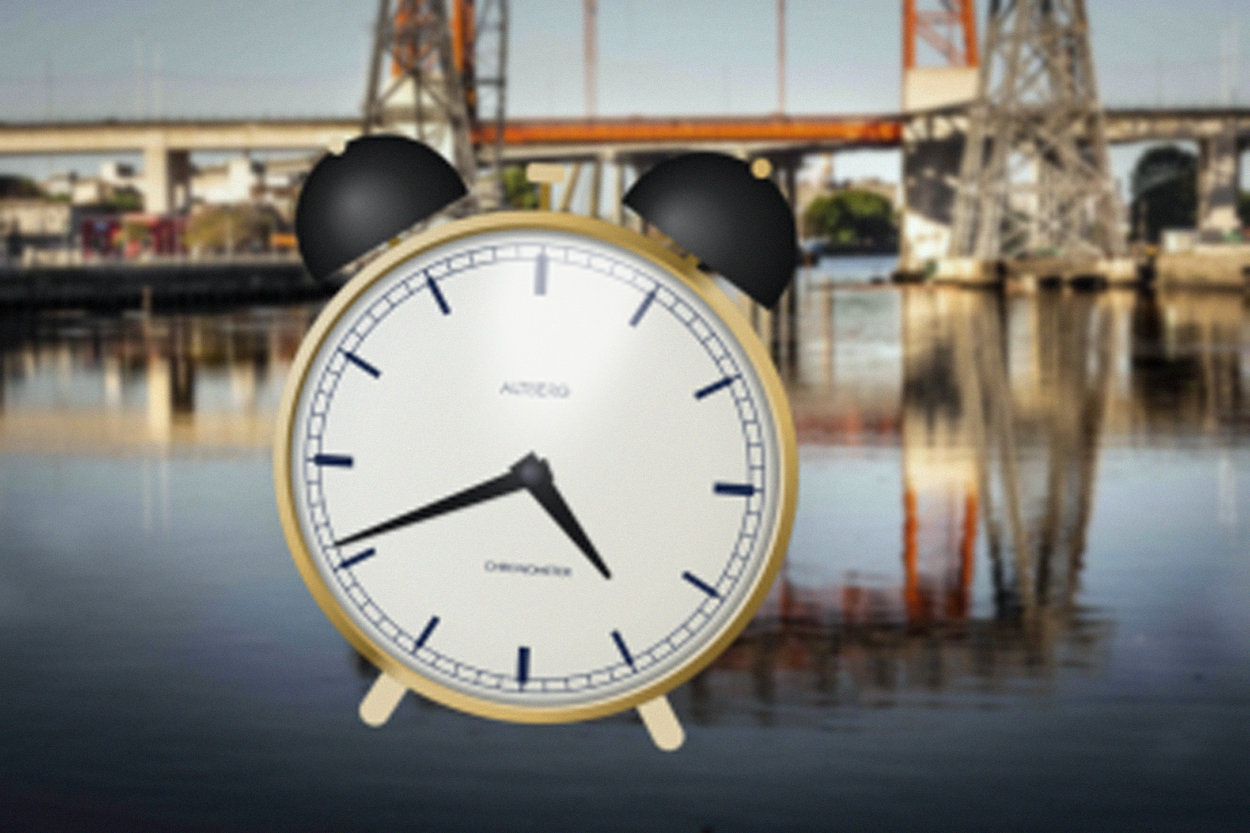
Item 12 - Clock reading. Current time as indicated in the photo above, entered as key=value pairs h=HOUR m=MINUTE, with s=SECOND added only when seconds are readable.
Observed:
h=4 m=41
